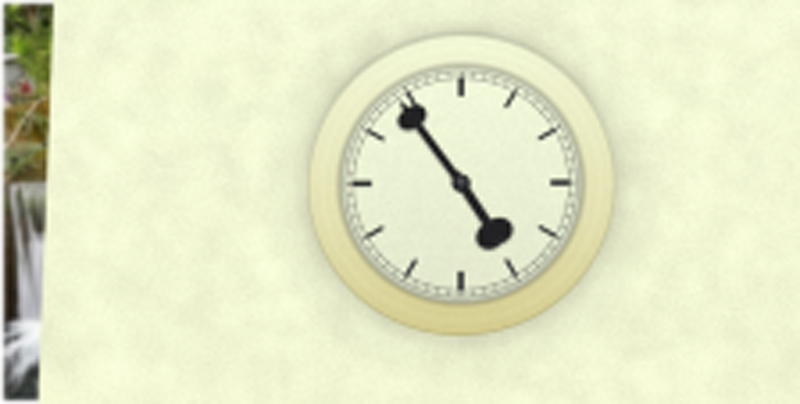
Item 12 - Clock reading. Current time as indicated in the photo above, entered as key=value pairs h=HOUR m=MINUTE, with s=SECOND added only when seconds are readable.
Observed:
h=4 m=54
